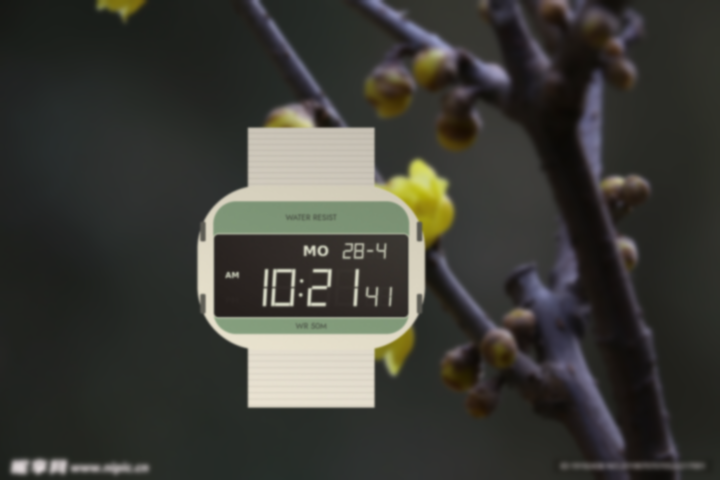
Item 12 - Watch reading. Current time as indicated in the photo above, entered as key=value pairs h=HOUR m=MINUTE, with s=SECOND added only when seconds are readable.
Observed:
h=10 m=21 s=41
